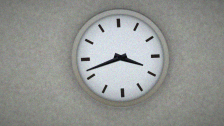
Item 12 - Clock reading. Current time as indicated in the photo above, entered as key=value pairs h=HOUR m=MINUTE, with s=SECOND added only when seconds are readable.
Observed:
h=3 m=42
